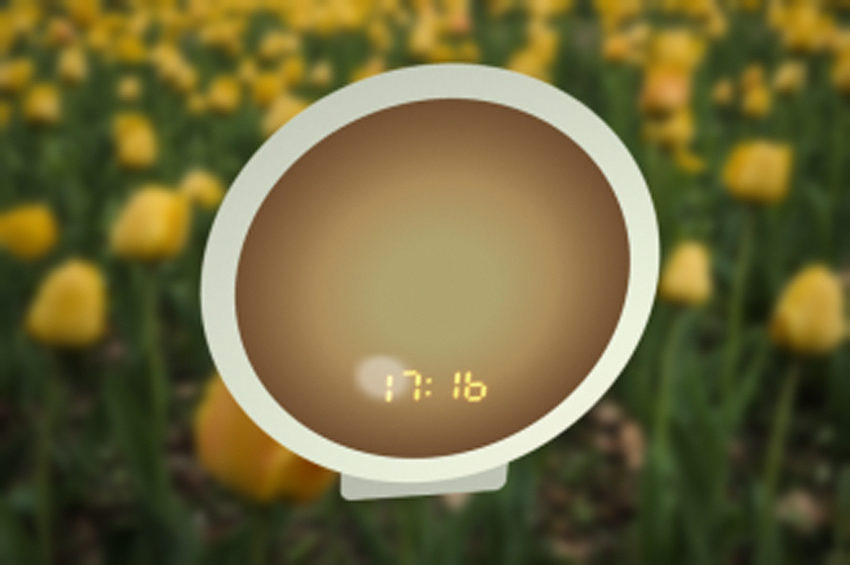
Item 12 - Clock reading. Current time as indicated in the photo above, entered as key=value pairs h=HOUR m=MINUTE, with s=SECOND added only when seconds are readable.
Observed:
h=17 m=16
